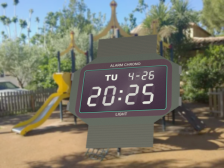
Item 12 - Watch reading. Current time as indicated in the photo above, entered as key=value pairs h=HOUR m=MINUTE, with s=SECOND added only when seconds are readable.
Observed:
h=20 m=25
